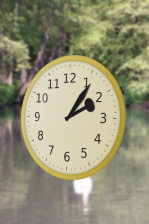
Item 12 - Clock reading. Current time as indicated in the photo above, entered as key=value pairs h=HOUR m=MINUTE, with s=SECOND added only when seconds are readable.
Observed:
h=2 m=6
